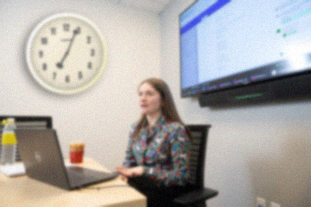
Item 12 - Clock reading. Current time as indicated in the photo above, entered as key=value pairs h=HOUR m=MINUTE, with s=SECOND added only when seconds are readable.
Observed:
h=7 m=4
